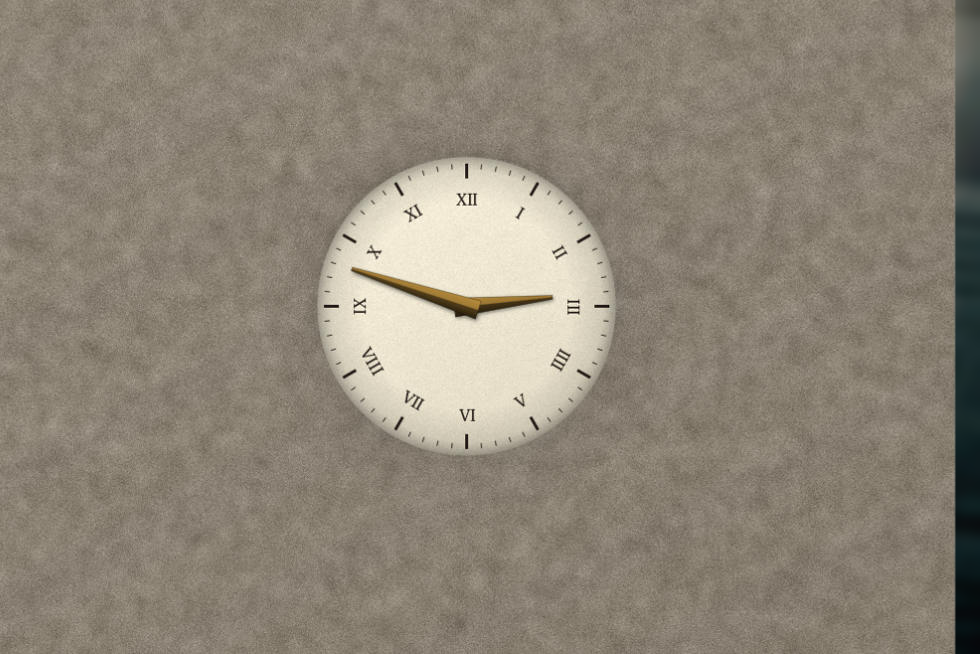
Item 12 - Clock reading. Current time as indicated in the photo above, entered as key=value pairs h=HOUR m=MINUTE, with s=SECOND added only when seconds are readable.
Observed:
h=2 m=48
